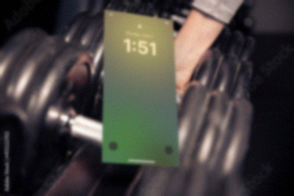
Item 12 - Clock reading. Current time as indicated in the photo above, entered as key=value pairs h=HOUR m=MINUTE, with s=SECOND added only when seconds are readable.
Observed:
h=1 m=51
